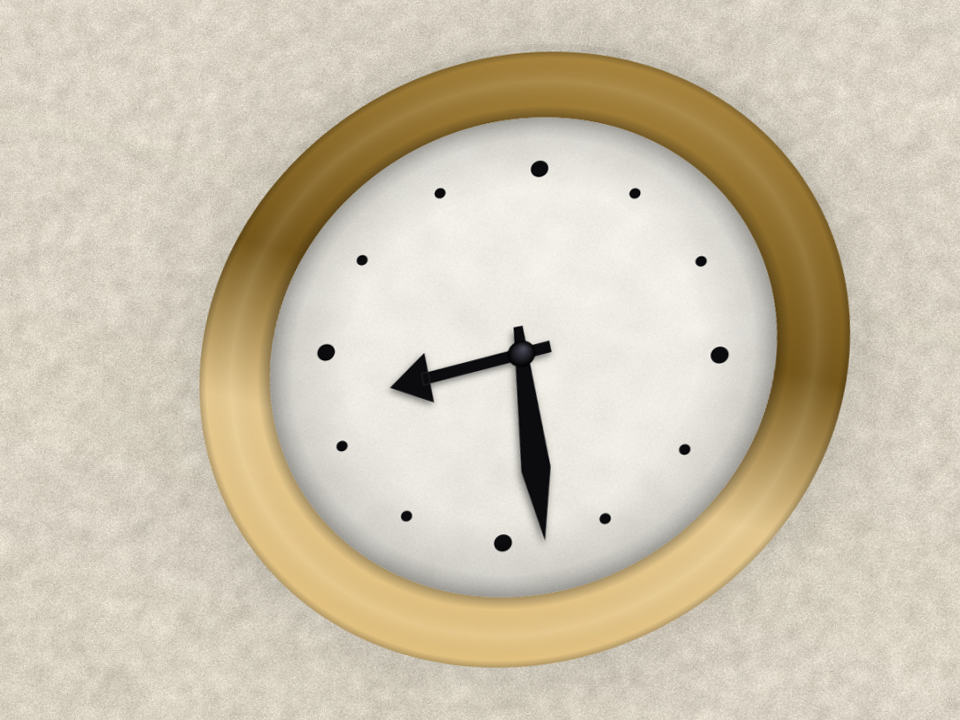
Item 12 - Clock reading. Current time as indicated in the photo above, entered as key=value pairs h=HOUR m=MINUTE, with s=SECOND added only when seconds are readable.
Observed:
h=8 m=28
